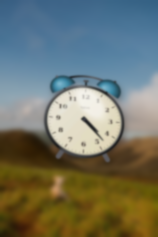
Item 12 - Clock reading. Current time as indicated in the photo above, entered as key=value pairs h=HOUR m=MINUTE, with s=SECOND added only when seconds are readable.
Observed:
h=4 m=23
